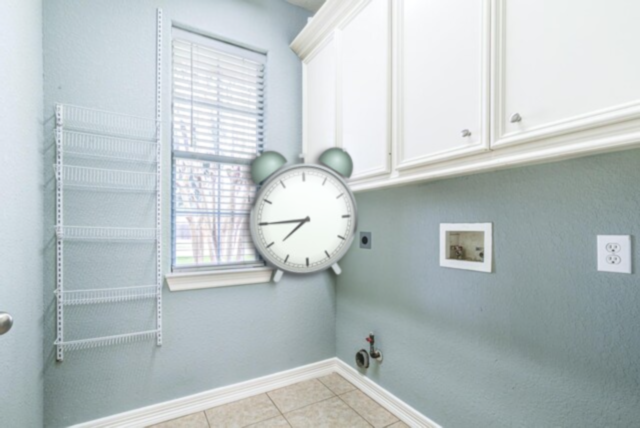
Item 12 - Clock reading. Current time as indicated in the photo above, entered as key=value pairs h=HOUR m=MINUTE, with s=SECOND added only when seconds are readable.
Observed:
h=7 m=45
